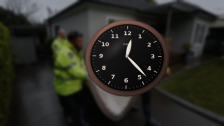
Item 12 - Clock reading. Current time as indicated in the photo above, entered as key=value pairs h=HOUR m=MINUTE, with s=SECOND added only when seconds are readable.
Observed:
h=12 m=23
